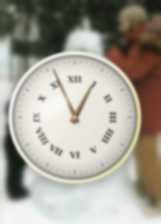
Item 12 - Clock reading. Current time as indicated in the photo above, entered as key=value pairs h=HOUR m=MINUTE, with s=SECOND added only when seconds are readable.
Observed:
h=12 m=56
